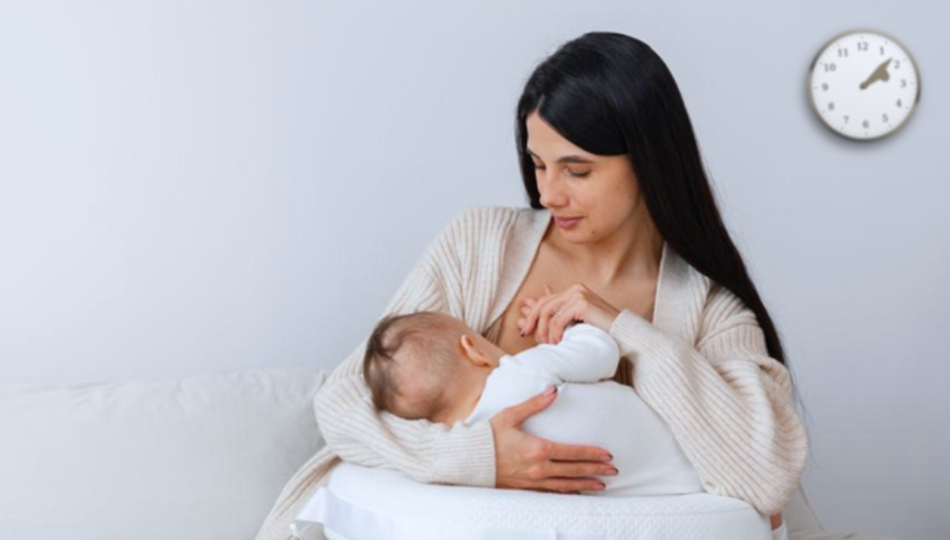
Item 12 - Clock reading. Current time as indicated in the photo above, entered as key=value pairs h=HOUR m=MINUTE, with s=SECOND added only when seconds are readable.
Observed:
h=2 m=8
